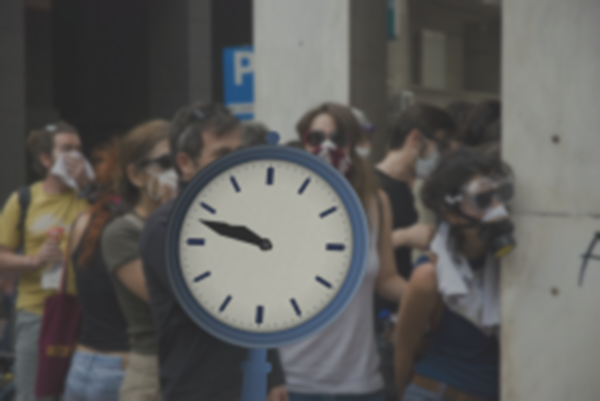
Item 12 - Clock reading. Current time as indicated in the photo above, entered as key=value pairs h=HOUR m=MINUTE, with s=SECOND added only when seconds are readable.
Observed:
h=9 m=48
